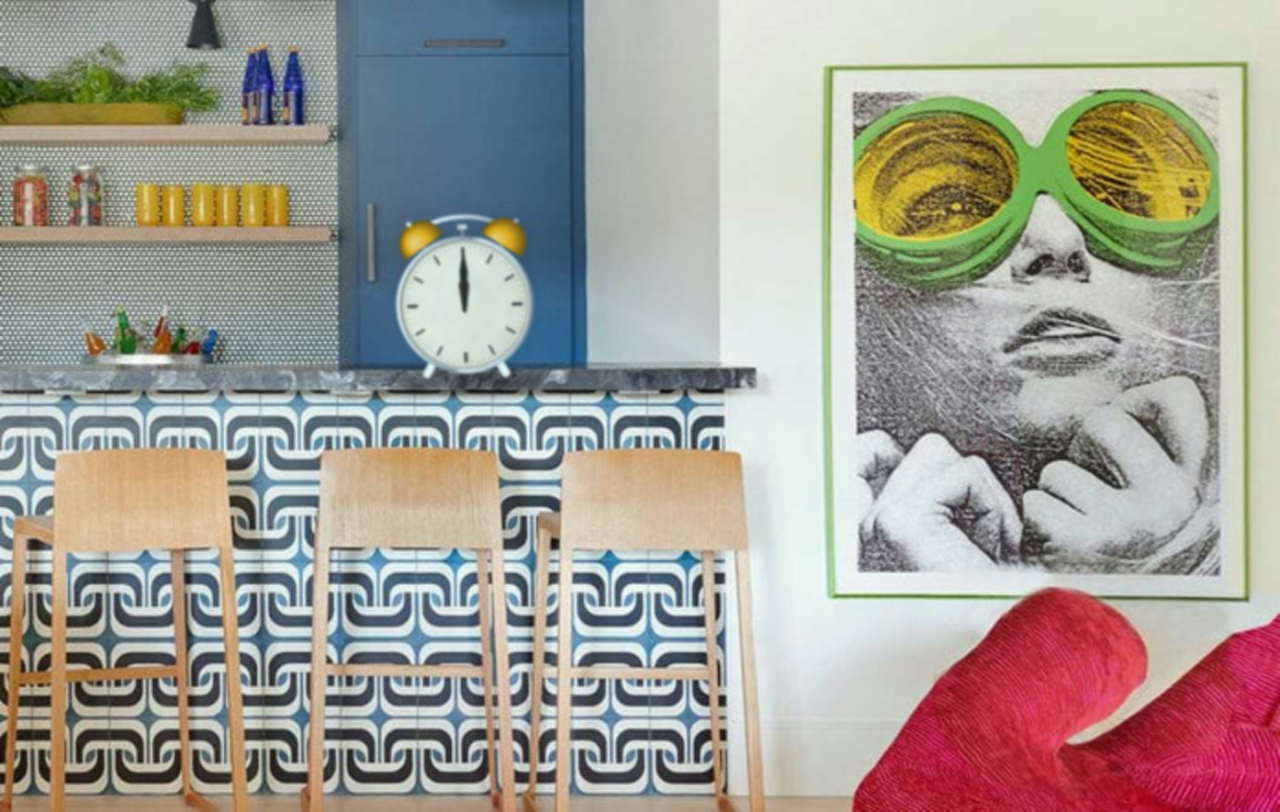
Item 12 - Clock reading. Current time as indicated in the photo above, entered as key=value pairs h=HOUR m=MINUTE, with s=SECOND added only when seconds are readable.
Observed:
h=12 m=0
